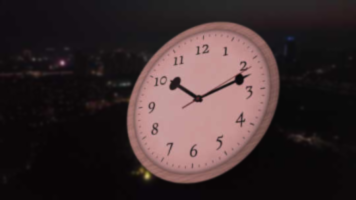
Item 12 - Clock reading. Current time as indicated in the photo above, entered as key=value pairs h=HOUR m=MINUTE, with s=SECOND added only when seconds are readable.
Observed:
h=10 m=12 s=11
